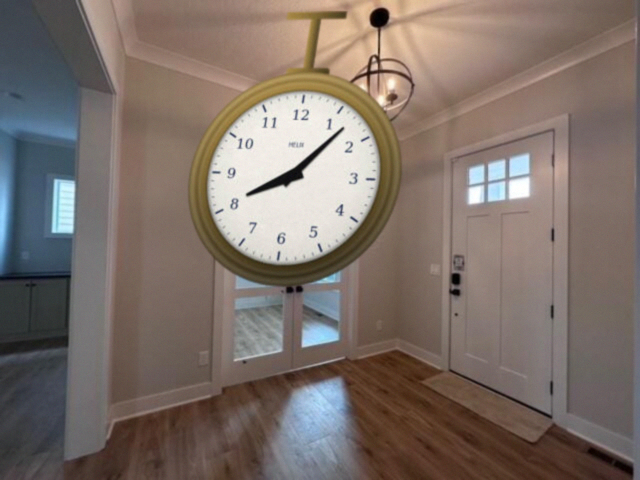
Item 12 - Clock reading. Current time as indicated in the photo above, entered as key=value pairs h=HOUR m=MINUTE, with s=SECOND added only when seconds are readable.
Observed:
h=8 m=7
